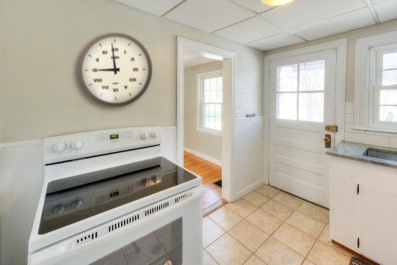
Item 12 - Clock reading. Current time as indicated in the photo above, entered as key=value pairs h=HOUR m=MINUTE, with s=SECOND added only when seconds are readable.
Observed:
h=8 m=59
